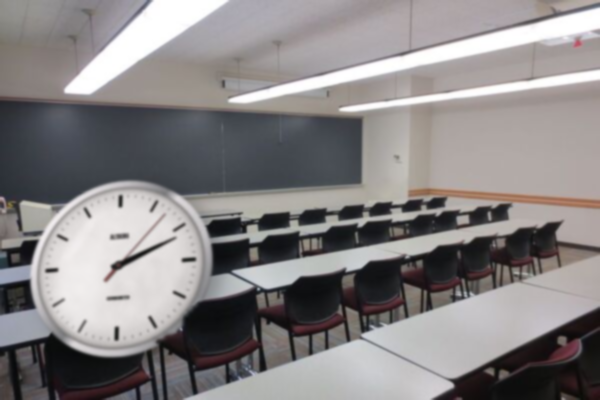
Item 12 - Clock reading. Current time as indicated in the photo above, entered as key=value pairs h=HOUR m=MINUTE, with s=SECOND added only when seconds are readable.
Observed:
h=2 m=11 s=7
